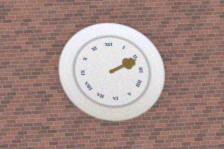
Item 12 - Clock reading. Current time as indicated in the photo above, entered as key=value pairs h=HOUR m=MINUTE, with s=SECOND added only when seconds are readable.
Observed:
h=2 m=11
